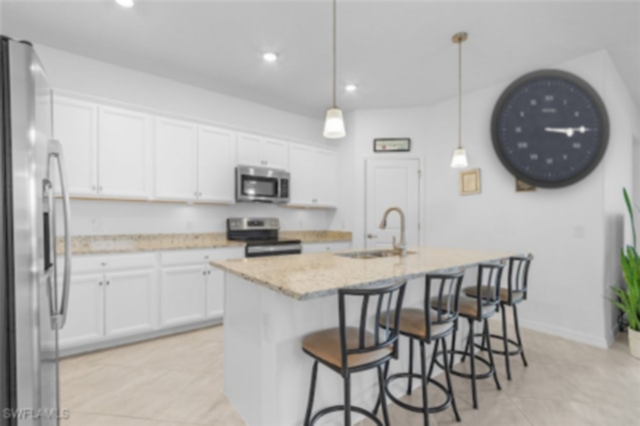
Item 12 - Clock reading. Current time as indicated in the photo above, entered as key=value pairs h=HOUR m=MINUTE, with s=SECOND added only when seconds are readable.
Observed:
h=3 m=15
